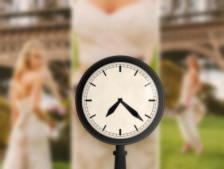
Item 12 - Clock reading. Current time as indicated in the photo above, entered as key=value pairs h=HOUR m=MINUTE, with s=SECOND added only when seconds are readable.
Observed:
h=7 m=22
